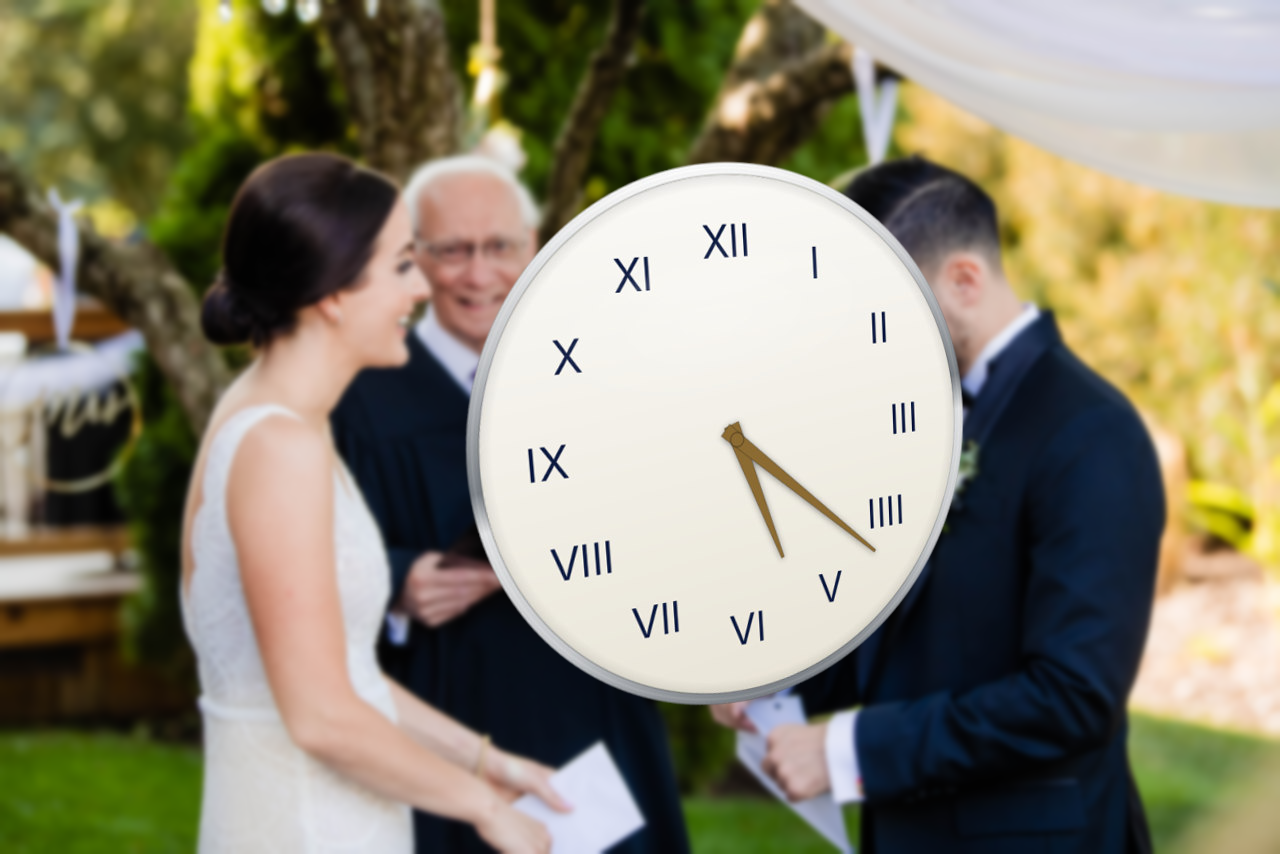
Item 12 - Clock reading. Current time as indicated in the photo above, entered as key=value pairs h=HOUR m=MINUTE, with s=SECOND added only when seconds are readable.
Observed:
h=5 m=22
